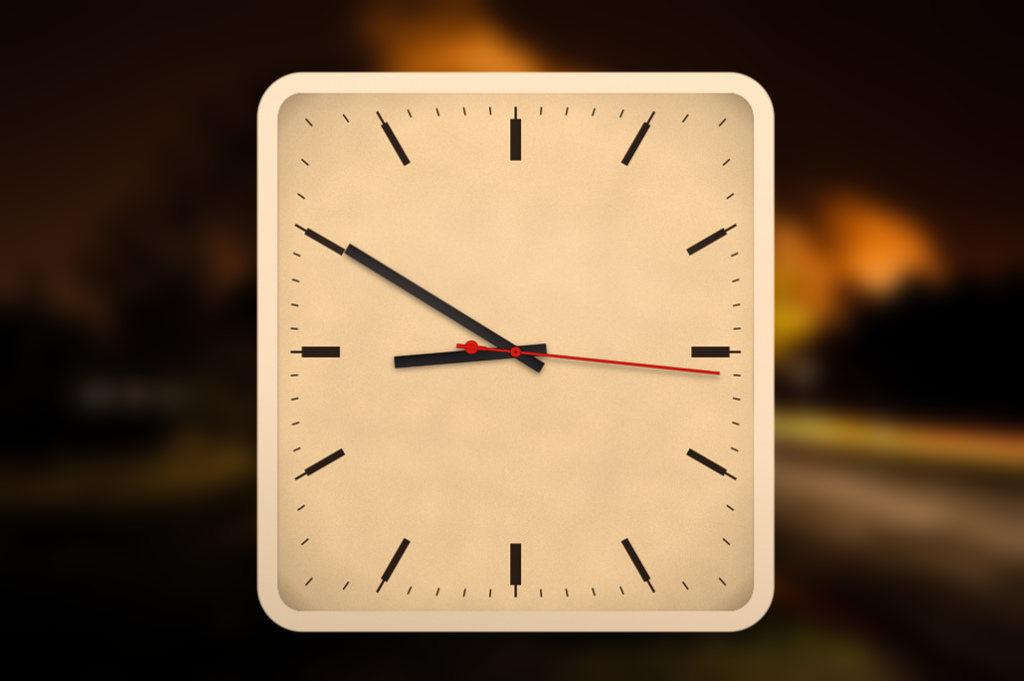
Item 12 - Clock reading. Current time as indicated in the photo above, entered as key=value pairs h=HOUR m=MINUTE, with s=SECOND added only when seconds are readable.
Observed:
h=8 m=50 s=16
